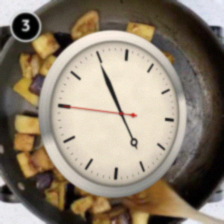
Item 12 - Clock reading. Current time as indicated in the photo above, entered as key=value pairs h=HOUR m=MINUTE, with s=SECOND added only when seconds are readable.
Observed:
h=4 m=54 s=45
